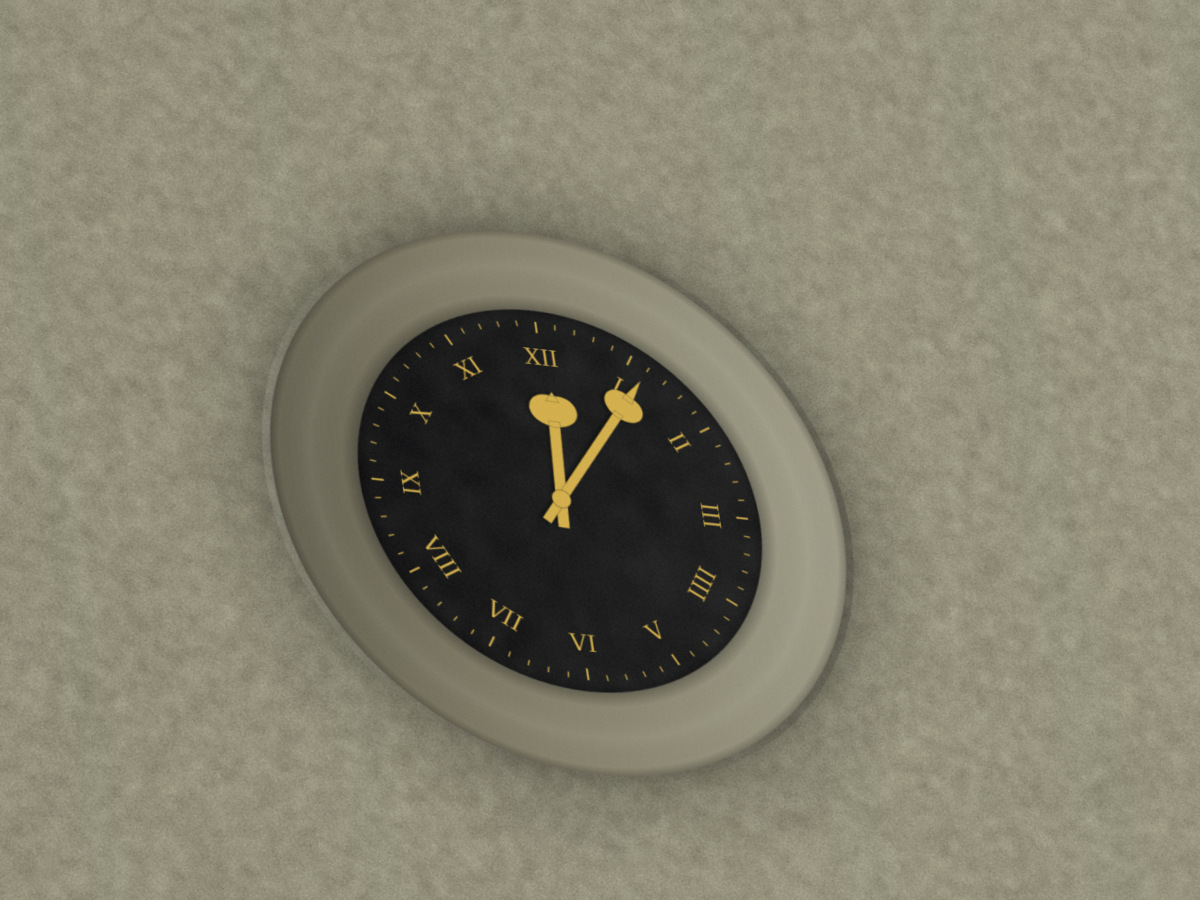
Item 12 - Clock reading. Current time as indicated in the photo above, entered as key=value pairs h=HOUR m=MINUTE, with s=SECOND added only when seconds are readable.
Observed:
h=12 m=6
